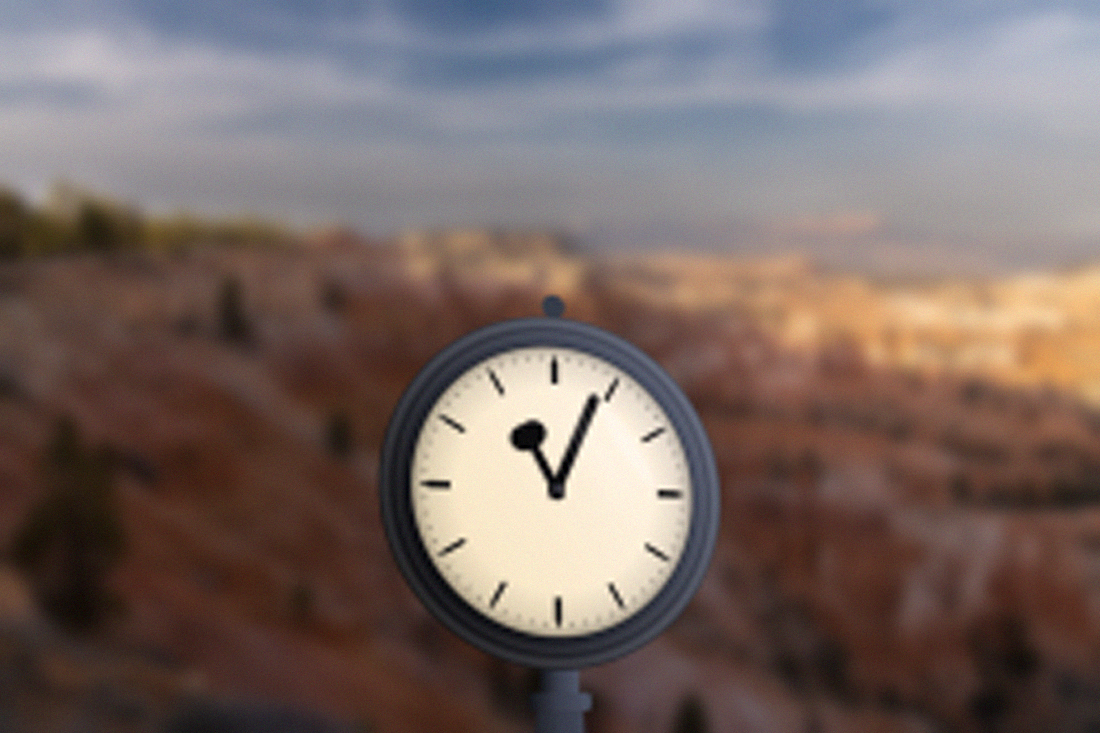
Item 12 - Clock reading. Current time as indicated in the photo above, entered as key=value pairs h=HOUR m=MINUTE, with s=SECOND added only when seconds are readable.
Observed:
h=11 m=4
